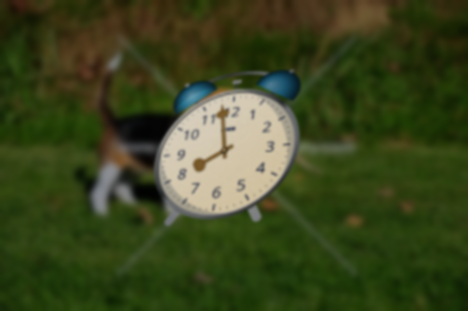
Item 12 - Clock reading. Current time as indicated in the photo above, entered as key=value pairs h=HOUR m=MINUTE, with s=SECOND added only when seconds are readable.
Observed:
h=7 m=58
